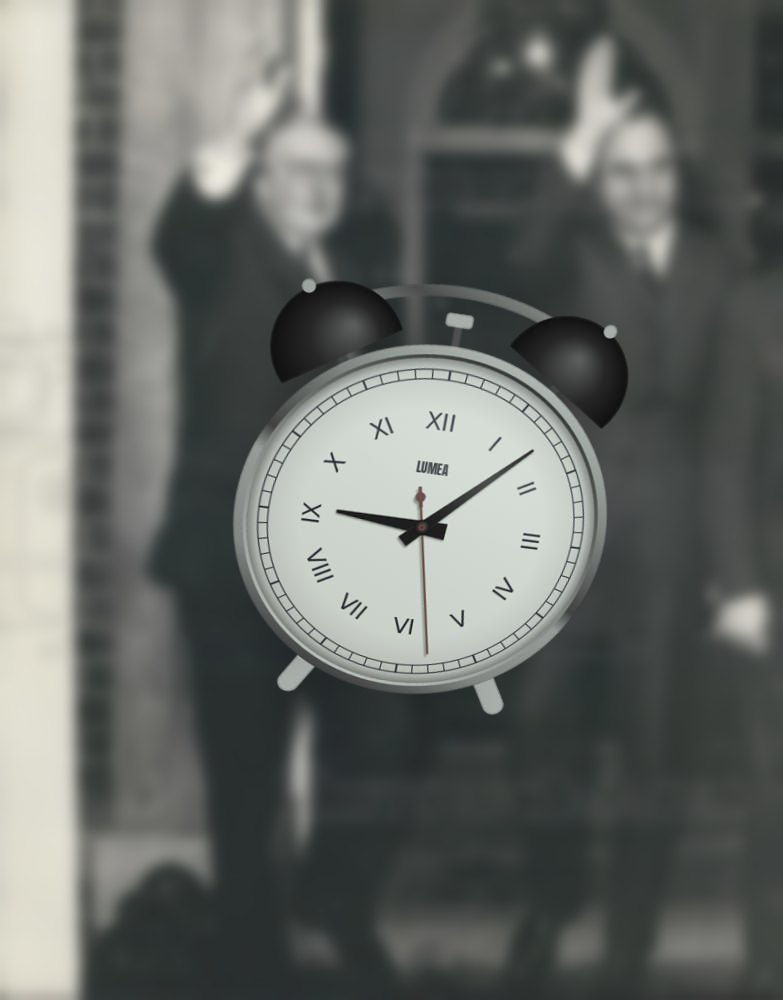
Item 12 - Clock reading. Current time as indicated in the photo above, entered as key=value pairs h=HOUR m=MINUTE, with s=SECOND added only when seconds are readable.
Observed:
h=9 m=7 s=28
